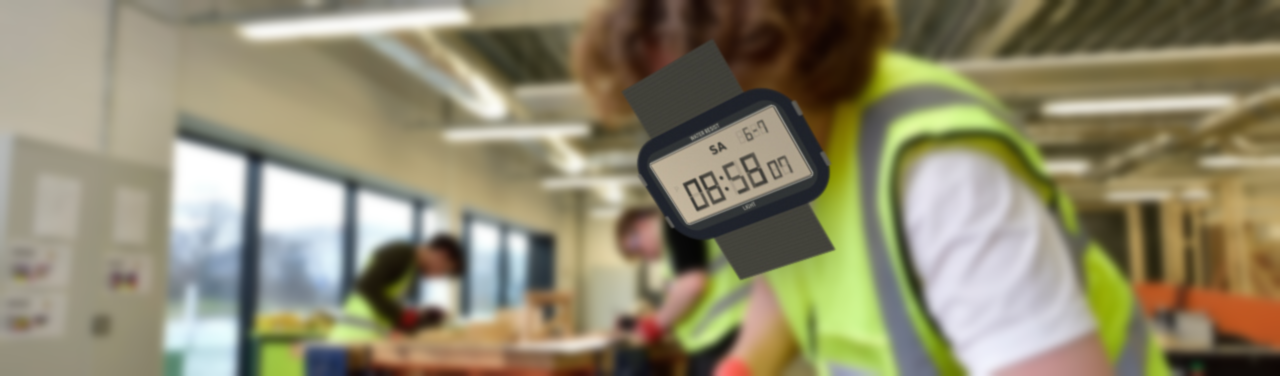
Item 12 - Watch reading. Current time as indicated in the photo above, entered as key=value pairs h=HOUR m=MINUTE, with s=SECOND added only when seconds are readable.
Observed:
h=8 m=58 s=7
